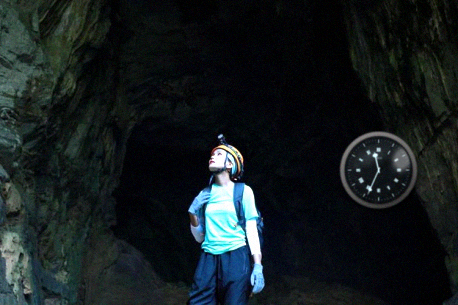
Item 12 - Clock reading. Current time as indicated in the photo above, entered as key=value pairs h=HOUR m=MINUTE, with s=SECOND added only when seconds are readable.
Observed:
h=11 m=34
